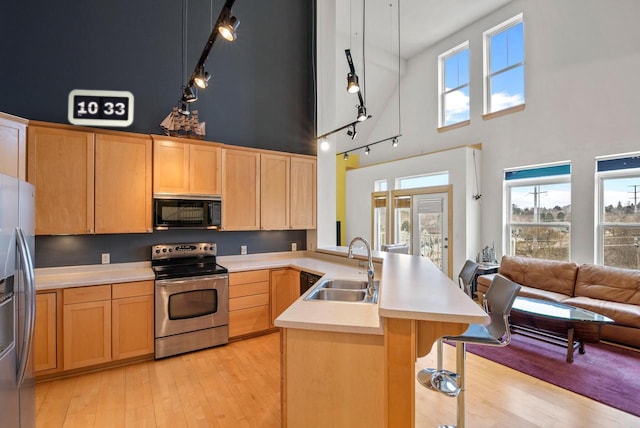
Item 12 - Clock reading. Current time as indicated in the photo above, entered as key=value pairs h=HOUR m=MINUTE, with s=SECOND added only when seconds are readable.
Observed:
h=10 m=33
